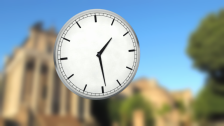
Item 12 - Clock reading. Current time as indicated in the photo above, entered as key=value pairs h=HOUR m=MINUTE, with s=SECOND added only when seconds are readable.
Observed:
h=1 m=29
